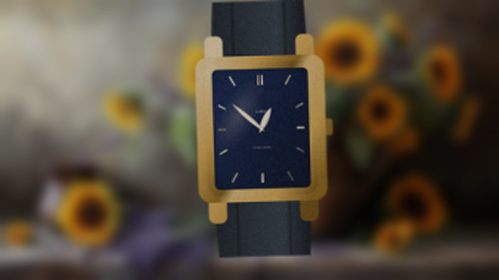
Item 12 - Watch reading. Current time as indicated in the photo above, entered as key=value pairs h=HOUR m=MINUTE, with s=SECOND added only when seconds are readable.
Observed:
h=12 m=52
